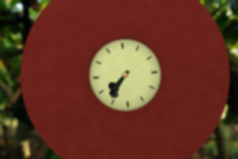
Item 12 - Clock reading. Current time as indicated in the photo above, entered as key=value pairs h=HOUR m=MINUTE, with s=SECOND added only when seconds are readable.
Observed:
h=7 m=36
